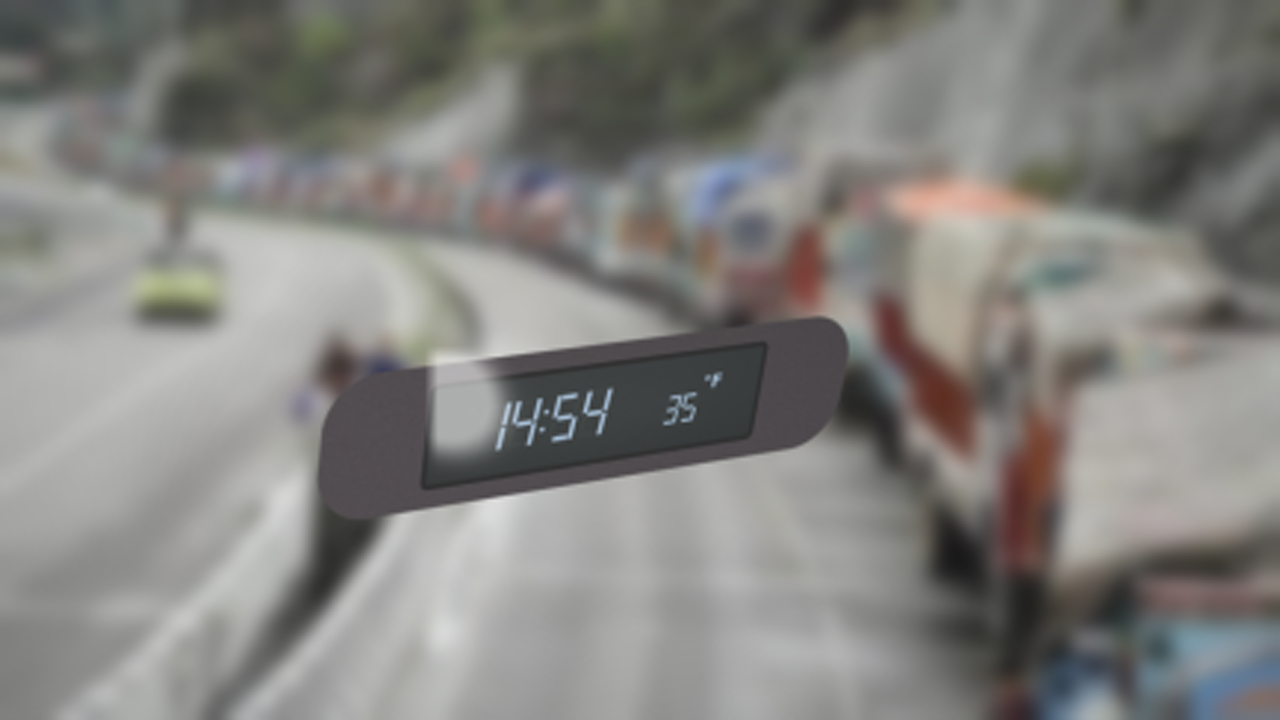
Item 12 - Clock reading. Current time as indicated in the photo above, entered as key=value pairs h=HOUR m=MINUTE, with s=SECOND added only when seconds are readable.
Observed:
h=14 m=54
